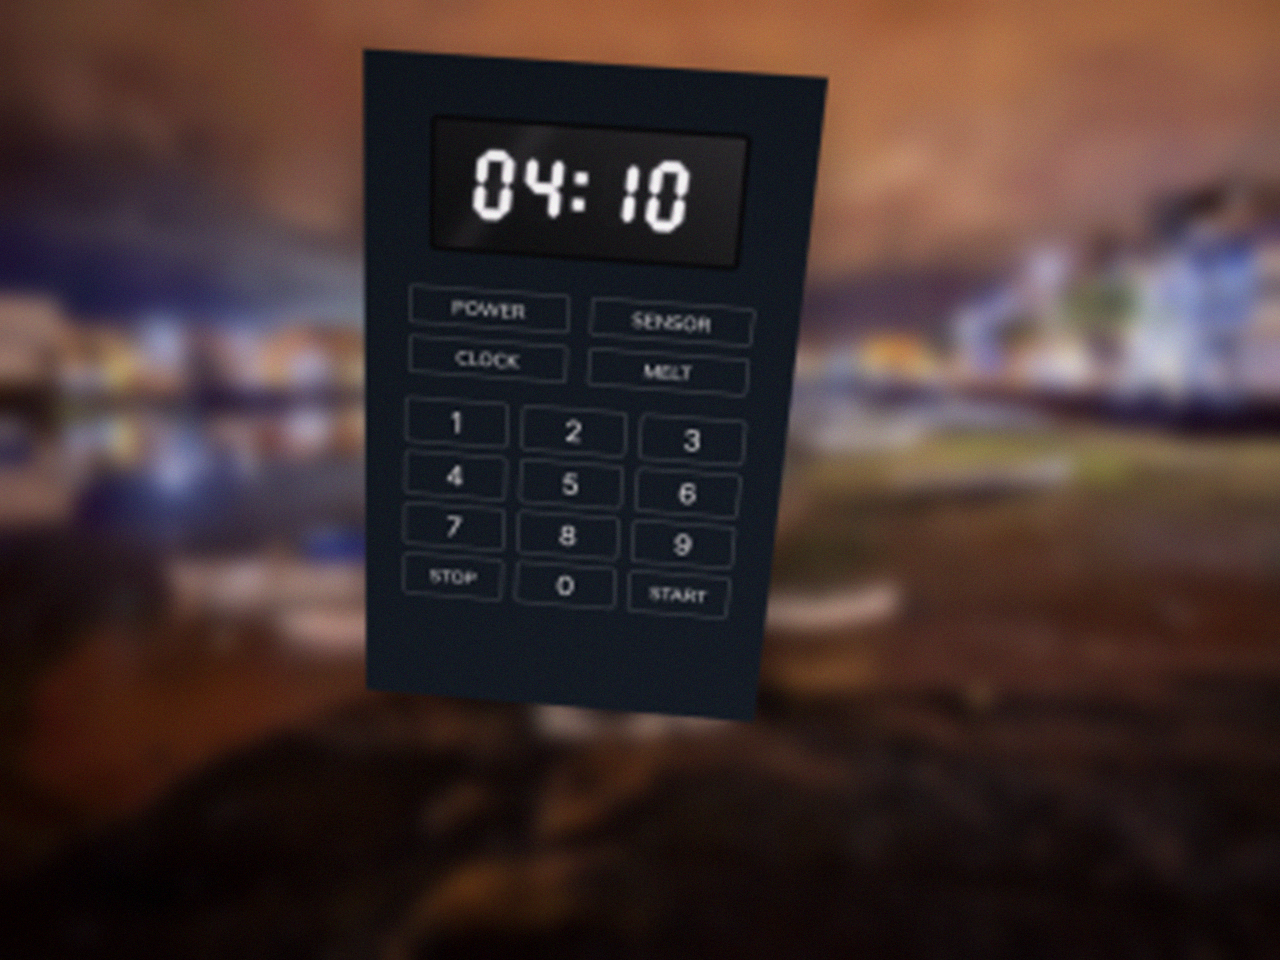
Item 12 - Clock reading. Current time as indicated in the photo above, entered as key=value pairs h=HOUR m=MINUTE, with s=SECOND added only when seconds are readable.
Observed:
h=4 m=10
